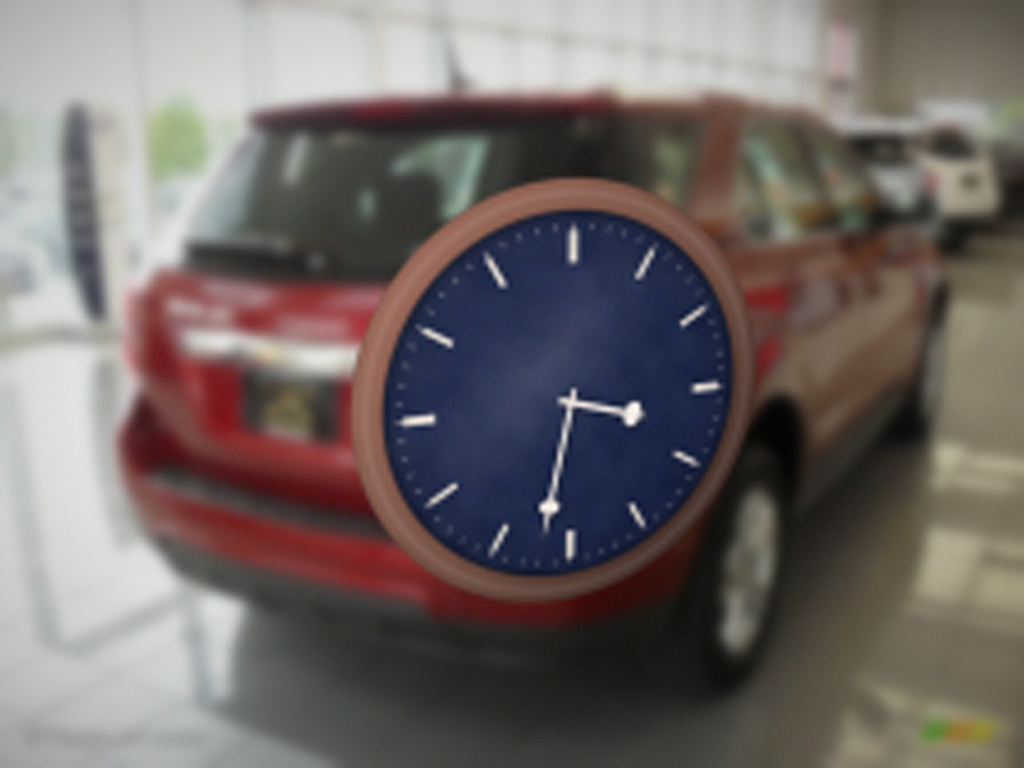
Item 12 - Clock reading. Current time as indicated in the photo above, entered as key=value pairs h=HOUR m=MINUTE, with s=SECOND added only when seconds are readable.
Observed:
h=3 m=32
